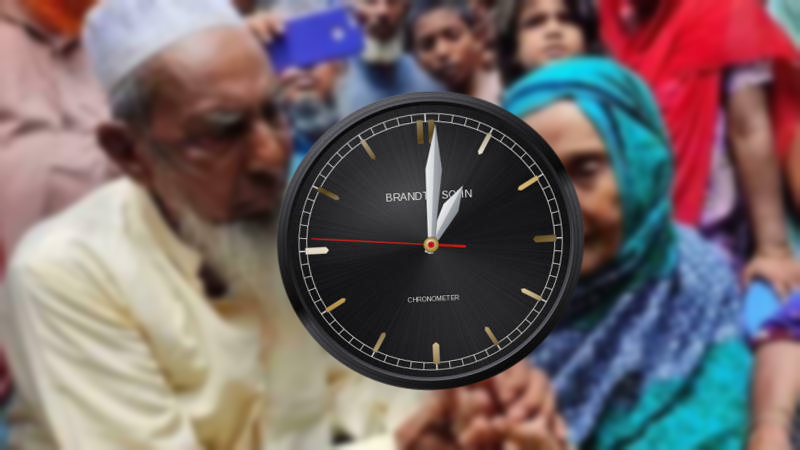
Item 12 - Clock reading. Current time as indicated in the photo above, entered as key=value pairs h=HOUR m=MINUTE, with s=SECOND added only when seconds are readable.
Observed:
h=1 m=0 s=46
